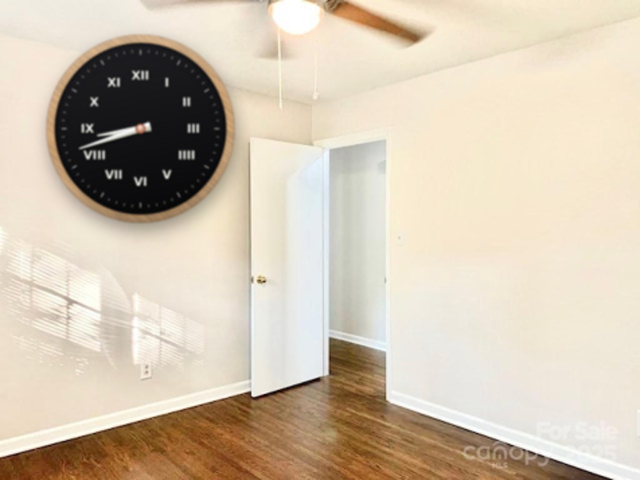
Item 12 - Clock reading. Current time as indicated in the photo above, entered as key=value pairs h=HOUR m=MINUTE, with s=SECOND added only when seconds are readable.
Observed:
h=8 m=42
